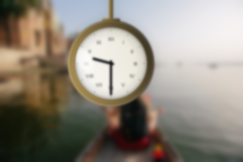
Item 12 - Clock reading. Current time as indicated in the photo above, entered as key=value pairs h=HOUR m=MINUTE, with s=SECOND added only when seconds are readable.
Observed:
h=9 m=30
